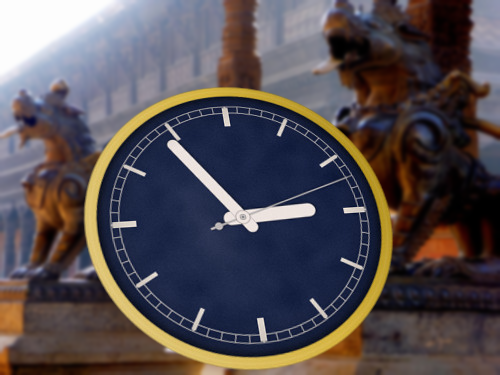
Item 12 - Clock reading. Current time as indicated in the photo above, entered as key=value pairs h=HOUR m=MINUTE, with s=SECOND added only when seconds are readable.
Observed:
h=2 m=54 s=12
